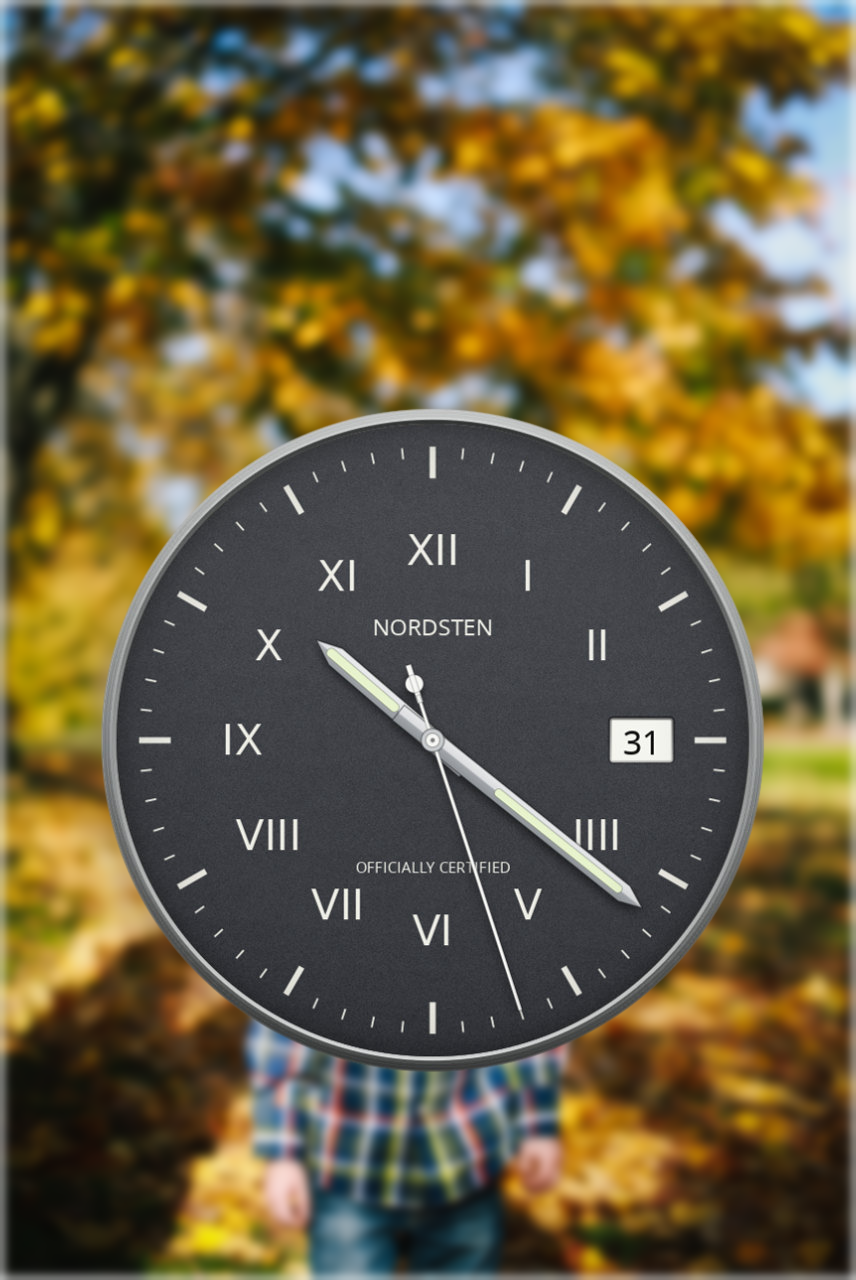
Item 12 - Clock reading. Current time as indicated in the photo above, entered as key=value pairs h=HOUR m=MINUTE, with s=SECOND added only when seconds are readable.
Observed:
h=10 m=21 s=27
